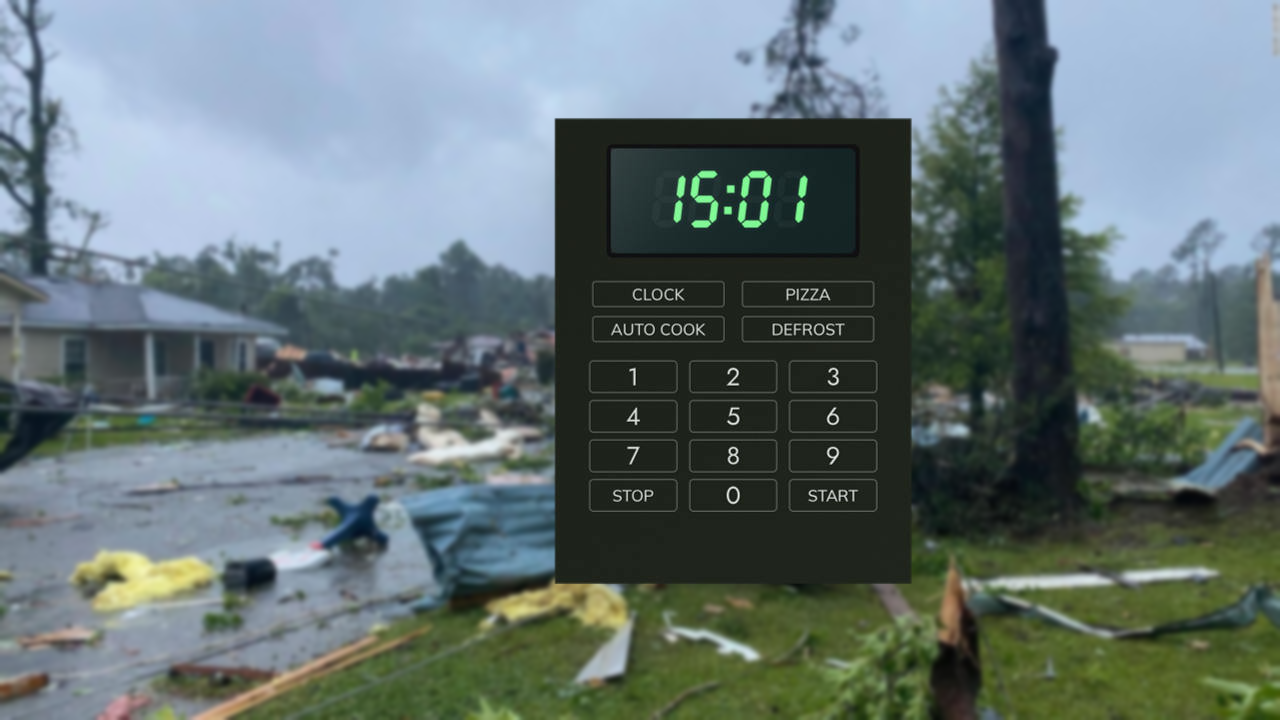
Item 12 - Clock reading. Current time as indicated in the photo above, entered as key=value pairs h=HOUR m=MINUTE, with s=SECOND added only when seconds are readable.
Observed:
h=15 m=1
